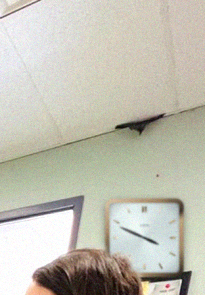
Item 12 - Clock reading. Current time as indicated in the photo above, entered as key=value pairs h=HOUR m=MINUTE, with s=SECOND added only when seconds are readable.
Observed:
h=3 m=49
